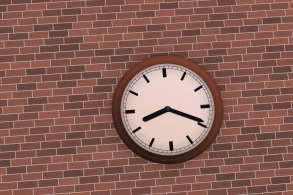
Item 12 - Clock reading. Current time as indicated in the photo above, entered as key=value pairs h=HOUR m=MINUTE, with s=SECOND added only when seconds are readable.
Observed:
h=8 m=19
